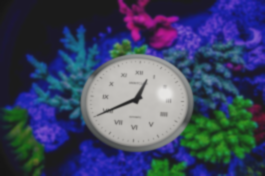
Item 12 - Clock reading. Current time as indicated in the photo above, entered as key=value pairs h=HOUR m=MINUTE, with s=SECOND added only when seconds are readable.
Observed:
h=12 m=40
